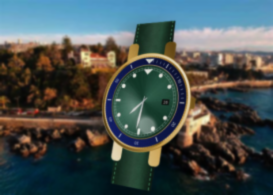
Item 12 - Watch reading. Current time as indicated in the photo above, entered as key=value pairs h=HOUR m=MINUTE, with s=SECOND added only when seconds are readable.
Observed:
h=7 m=31
